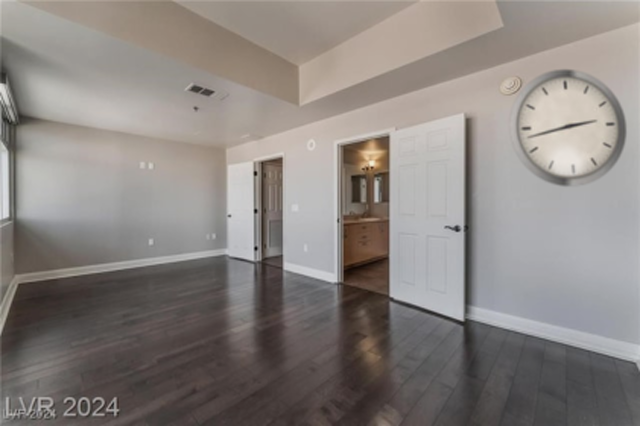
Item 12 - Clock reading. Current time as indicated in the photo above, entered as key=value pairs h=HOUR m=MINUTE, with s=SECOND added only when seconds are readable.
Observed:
h=2 m=43
